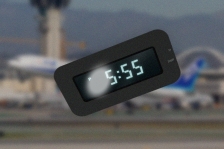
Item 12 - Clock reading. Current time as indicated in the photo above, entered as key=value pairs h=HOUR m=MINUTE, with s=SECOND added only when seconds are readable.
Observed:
h=5 m=55
